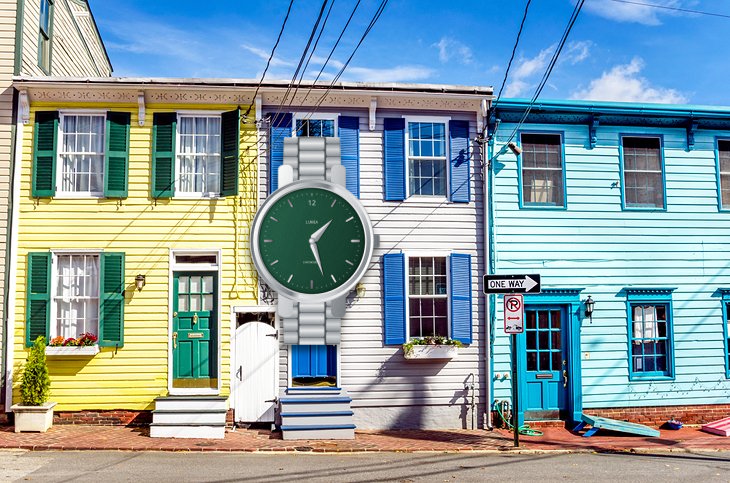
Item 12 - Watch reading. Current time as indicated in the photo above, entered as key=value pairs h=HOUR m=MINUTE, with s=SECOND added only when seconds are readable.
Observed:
h=1 m=27
